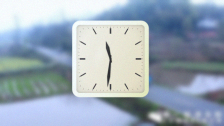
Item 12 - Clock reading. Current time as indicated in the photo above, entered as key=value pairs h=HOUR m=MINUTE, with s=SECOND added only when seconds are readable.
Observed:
h=11 m=31
